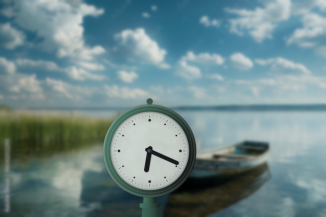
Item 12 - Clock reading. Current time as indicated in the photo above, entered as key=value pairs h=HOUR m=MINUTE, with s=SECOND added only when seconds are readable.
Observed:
h=6 m=19
